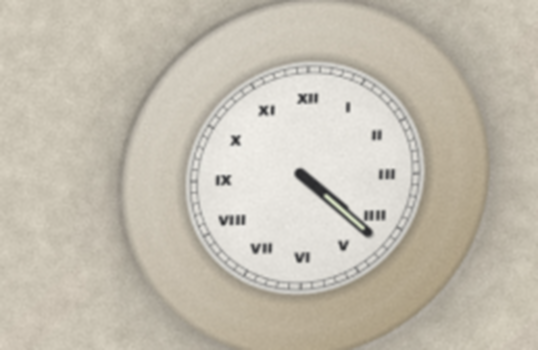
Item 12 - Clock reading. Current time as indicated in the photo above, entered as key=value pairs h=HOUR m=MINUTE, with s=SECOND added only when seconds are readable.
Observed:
h=4 m=22
